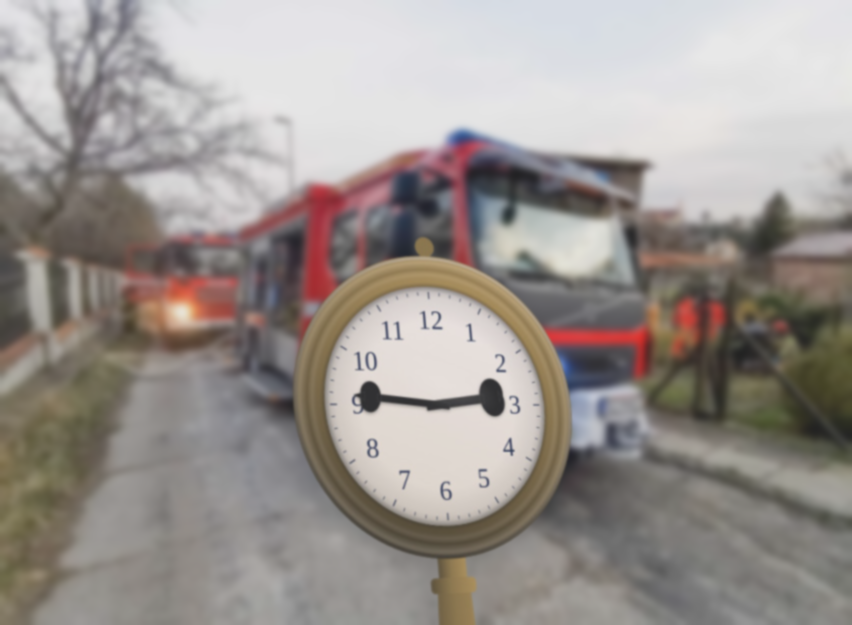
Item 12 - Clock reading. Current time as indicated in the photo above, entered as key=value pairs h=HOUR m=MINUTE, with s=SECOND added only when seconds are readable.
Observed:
h=2 m=46
